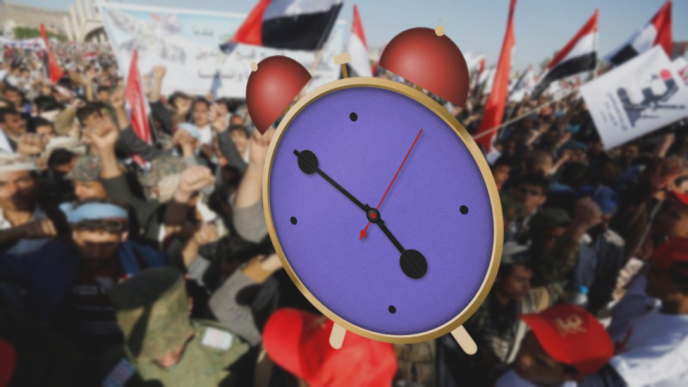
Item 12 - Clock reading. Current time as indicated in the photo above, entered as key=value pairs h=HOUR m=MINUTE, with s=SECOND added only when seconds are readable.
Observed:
h=4 m=52 s=7
